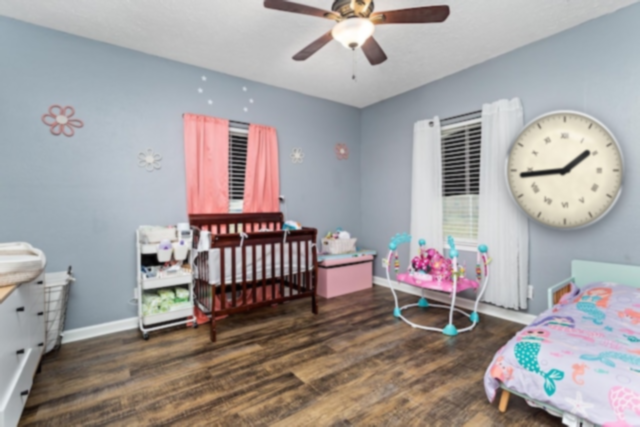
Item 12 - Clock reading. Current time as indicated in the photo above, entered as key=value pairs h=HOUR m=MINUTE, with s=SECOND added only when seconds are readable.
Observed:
h=1 m=44
